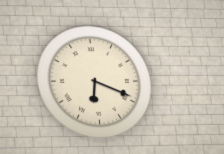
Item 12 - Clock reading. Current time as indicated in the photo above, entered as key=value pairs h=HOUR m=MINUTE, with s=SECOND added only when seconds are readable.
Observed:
h=6 m=19
